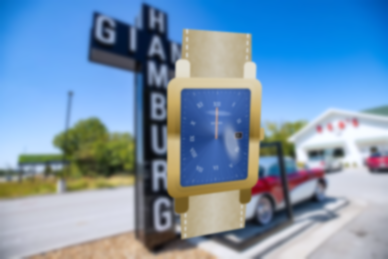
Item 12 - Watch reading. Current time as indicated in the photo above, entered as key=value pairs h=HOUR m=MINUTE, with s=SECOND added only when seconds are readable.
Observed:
h=12 m=0
